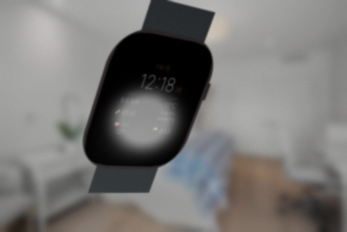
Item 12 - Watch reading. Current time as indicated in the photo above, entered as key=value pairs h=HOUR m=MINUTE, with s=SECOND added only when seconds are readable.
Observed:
h=12 m=18
